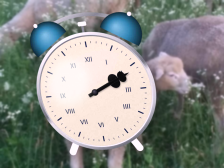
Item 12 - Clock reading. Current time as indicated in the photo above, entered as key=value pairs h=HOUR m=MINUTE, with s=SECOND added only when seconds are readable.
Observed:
h=2 m=11
